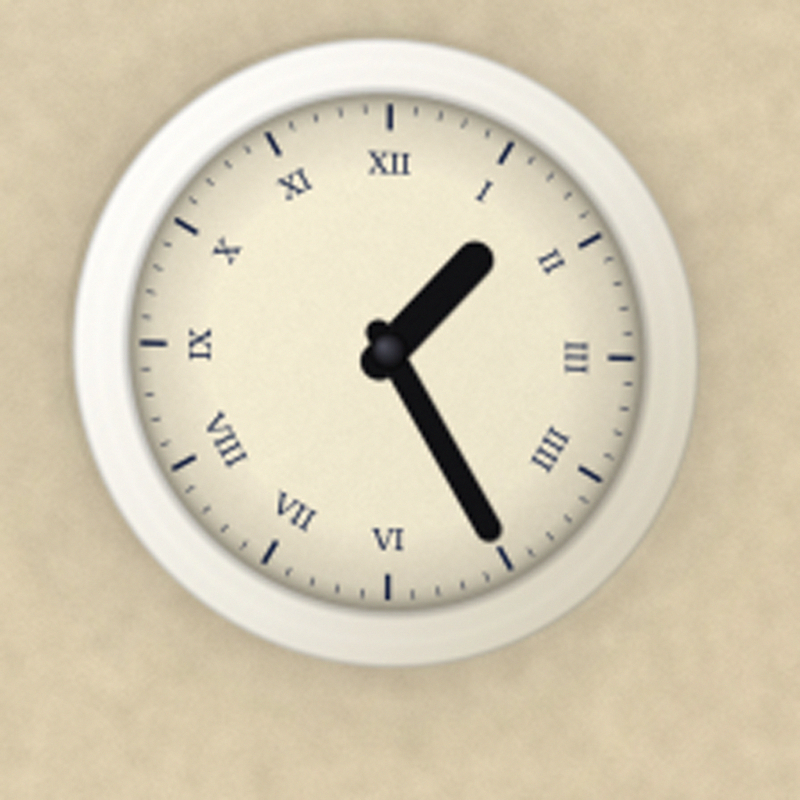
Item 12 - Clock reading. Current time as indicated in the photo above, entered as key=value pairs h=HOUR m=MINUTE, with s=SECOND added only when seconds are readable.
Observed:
h=1 m=25
